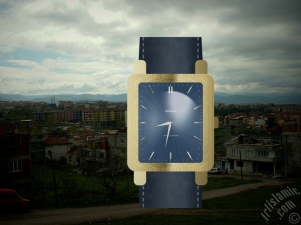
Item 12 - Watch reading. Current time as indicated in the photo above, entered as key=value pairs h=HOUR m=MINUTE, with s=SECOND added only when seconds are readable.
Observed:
h=8 m=32
